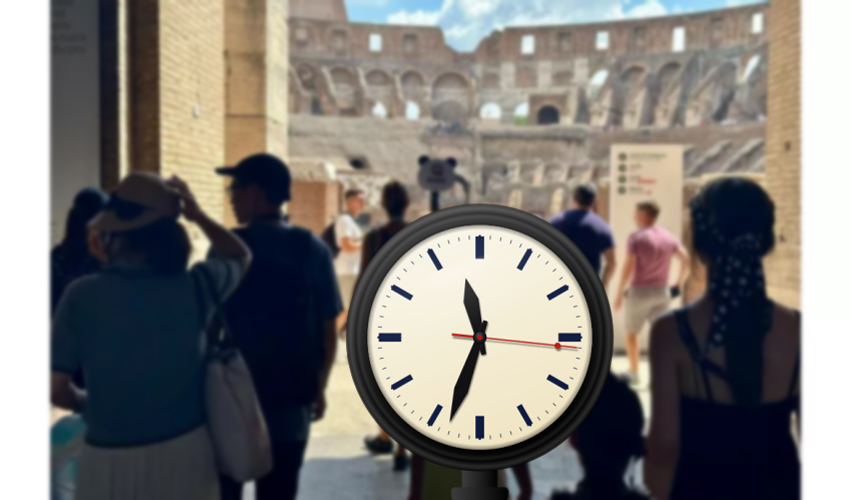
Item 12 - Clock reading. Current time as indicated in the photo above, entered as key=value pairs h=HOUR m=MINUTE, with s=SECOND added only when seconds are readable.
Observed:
h=11 m=33 s=16
